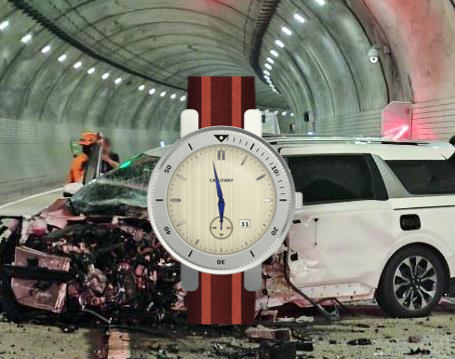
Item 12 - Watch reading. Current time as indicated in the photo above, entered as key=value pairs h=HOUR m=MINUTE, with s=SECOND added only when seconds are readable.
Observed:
h=5 m=58
